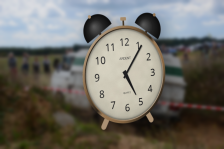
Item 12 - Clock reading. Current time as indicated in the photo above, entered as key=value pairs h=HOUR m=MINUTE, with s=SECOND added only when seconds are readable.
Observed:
h=5 m=6
